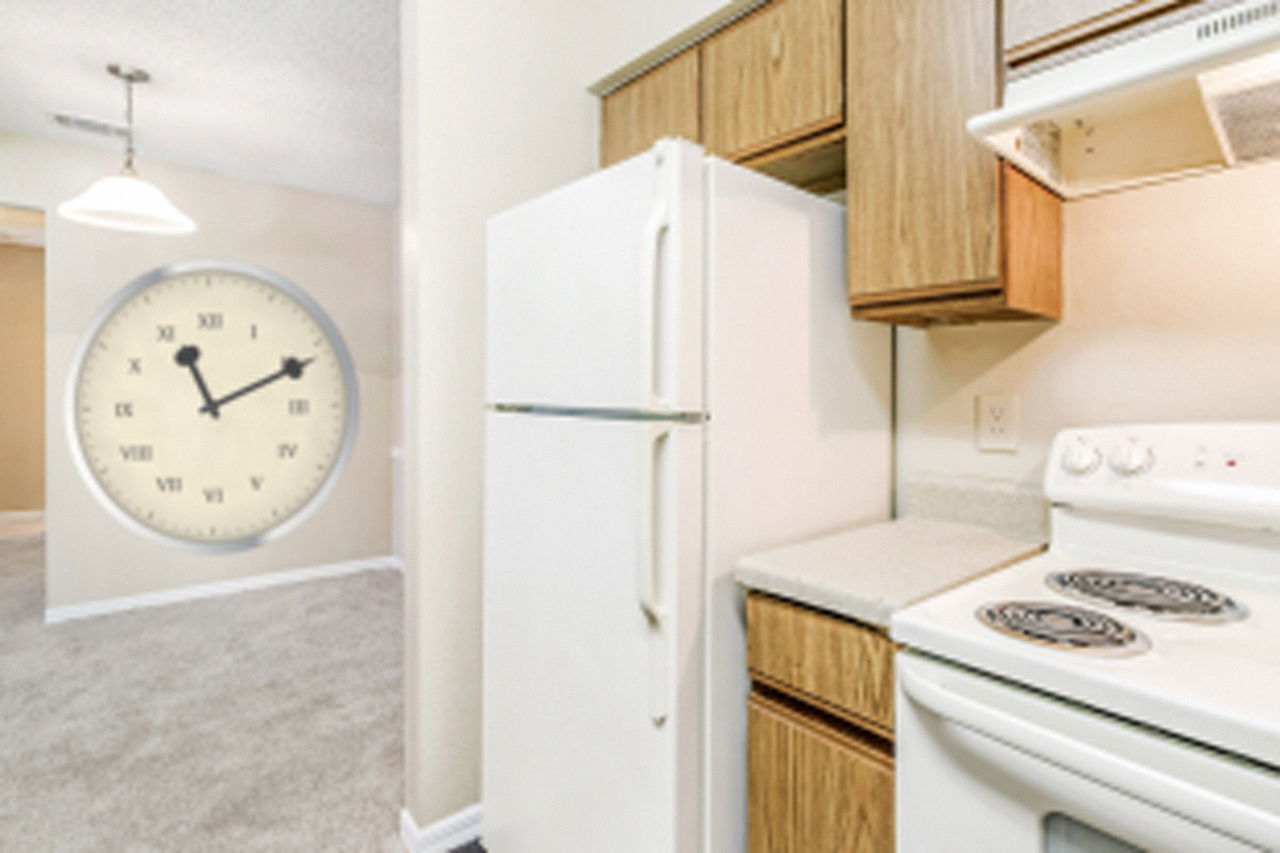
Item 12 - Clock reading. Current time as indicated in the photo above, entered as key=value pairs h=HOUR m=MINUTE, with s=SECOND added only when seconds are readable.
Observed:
h=11 m=11
